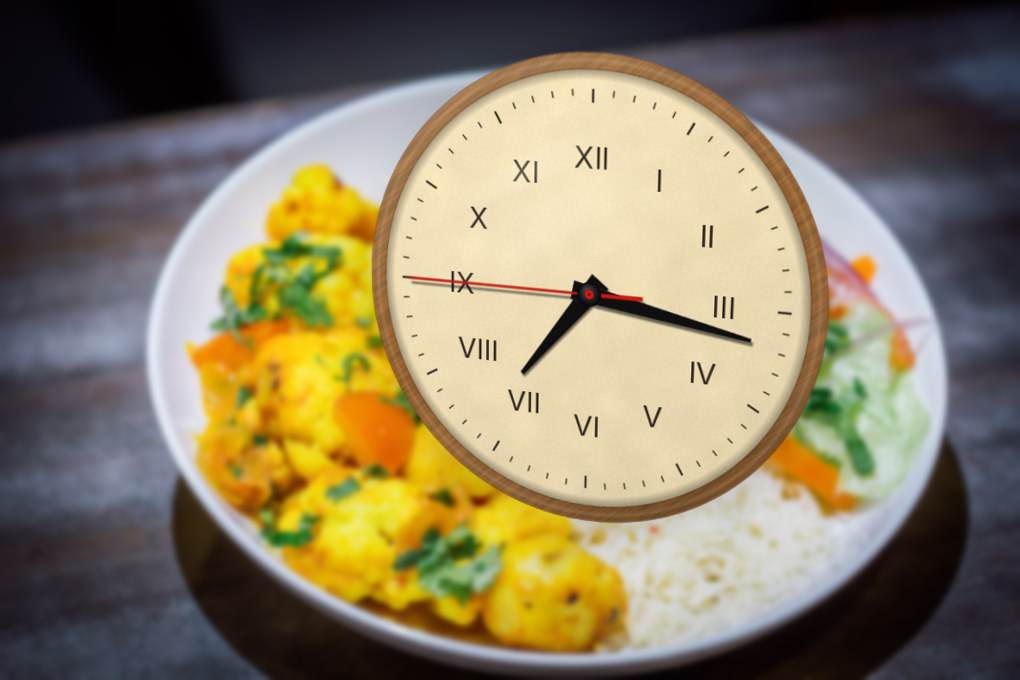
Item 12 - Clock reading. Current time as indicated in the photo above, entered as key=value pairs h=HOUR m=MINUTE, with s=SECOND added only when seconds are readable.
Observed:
h=7 m=16 s=45
